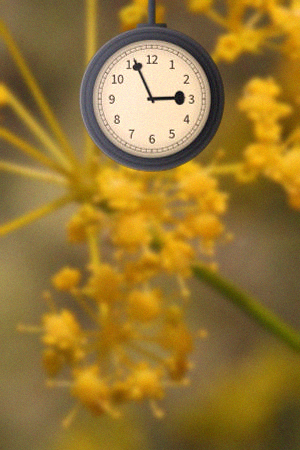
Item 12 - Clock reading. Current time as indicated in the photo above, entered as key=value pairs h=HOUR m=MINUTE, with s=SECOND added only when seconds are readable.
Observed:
h=2 m=56
